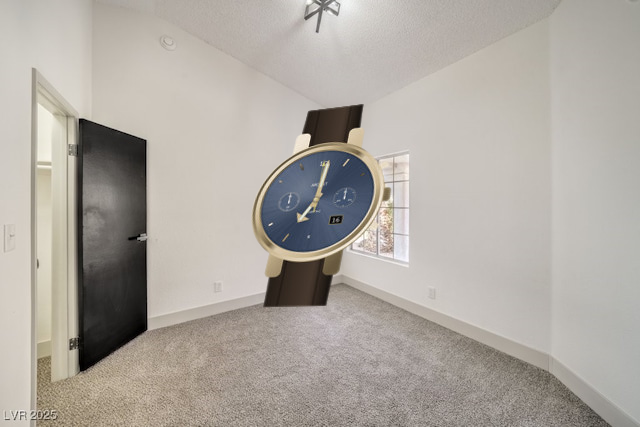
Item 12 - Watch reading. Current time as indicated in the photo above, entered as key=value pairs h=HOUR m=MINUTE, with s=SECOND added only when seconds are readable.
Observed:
h=7 m=1
